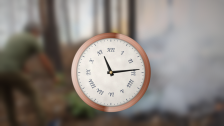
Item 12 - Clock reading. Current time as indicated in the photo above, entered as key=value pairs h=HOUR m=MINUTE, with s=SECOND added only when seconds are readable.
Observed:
h=11 m=14
